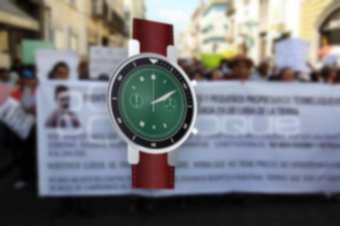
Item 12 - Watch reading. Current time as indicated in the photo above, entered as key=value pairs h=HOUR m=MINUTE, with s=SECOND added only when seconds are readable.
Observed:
h=2 m=10
